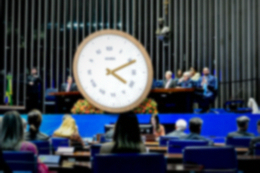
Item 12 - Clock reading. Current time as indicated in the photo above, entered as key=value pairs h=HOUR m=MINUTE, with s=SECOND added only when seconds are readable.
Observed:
h=4 m=11
